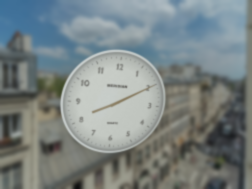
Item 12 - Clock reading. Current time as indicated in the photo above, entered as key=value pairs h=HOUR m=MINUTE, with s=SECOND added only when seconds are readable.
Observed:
h=8 m=10
